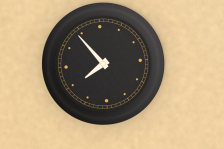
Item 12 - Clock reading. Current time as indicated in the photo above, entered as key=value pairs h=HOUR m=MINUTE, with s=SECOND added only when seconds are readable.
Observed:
h=7 m=54
